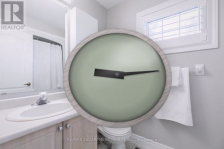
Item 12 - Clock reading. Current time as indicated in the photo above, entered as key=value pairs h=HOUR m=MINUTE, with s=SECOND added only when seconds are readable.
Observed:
h=9 m=14
